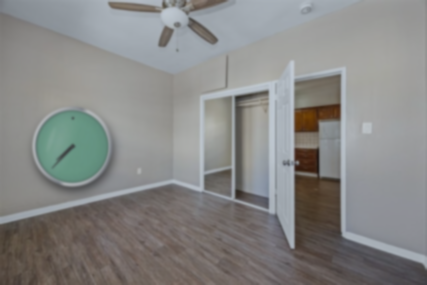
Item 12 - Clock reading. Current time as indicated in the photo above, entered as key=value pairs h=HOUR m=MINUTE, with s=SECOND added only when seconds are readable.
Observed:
h=7 m=37
